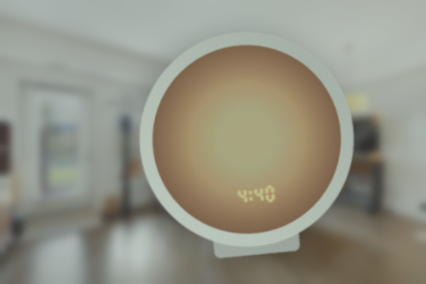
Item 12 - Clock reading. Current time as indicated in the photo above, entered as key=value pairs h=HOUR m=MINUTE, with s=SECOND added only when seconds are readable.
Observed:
h=4 m=40
